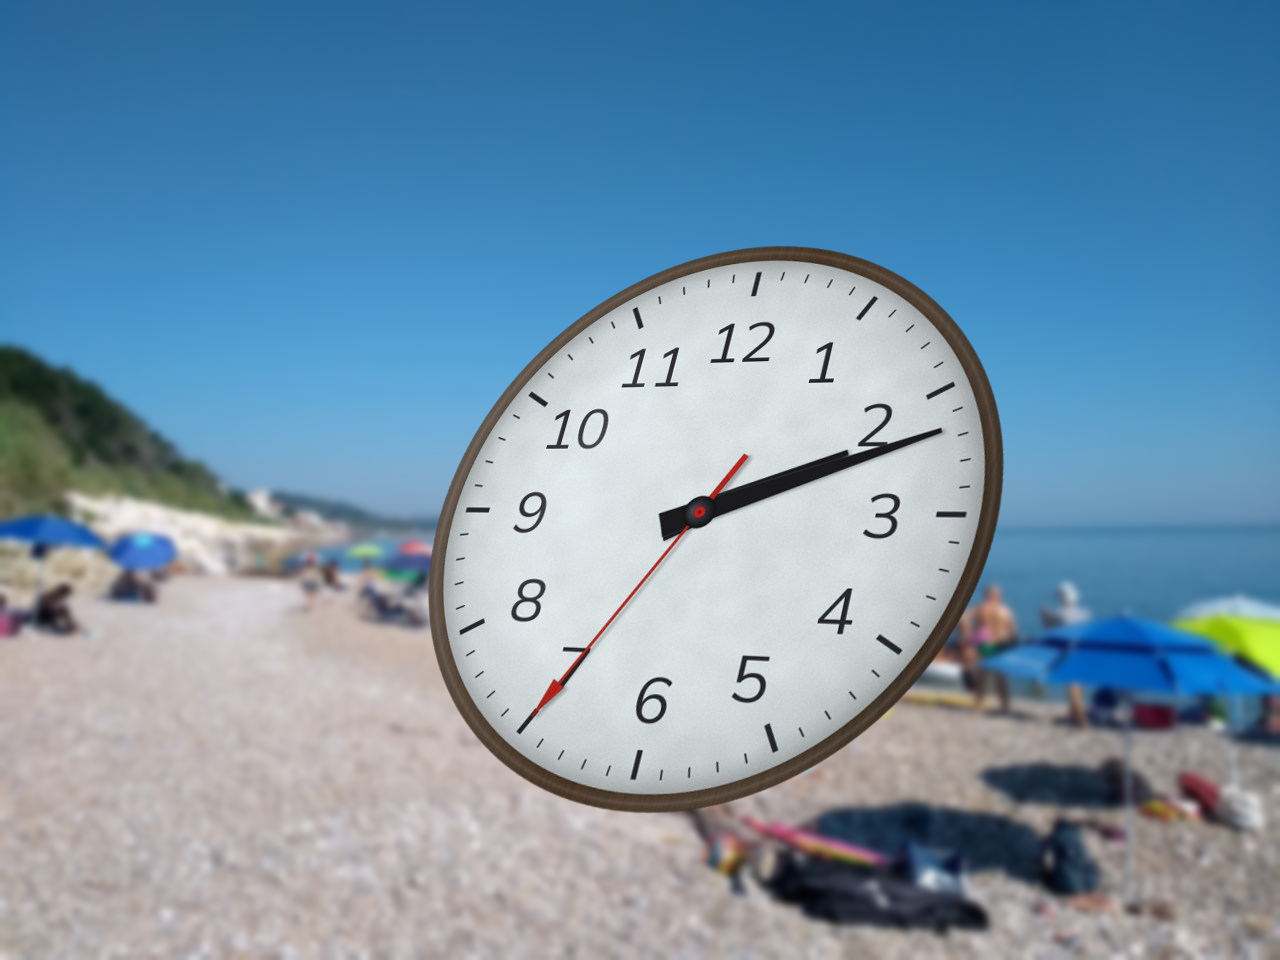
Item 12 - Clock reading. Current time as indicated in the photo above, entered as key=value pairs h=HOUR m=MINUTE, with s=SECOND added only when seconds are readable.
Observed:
h=2 m=11 s=35
